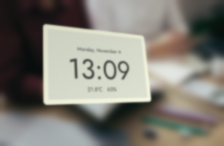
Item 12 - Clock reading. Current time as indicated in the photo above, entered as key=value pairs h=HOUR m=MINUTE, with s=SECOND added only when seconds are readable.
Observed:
h=13 m=9
